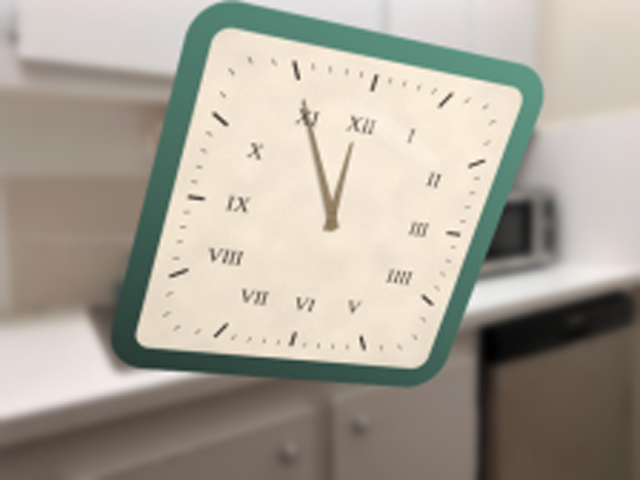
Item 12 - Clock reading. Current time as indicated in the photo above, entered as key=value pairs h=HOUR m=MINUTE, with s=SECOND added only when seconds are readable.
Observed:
h=11 m=55
